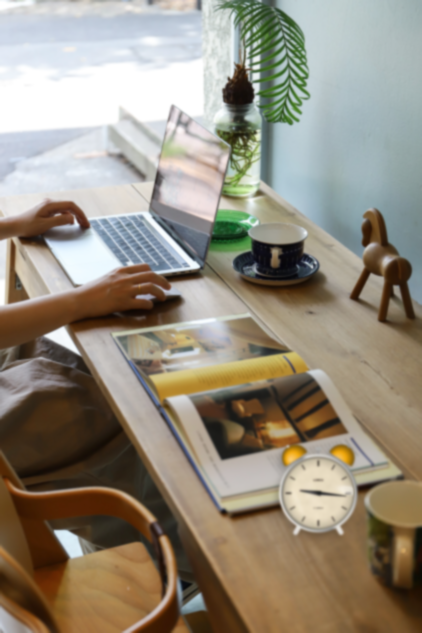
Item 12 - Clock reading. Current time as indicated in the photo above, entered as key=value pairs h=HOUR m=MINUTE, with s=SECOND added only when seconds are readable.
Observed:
h=9 m=16
